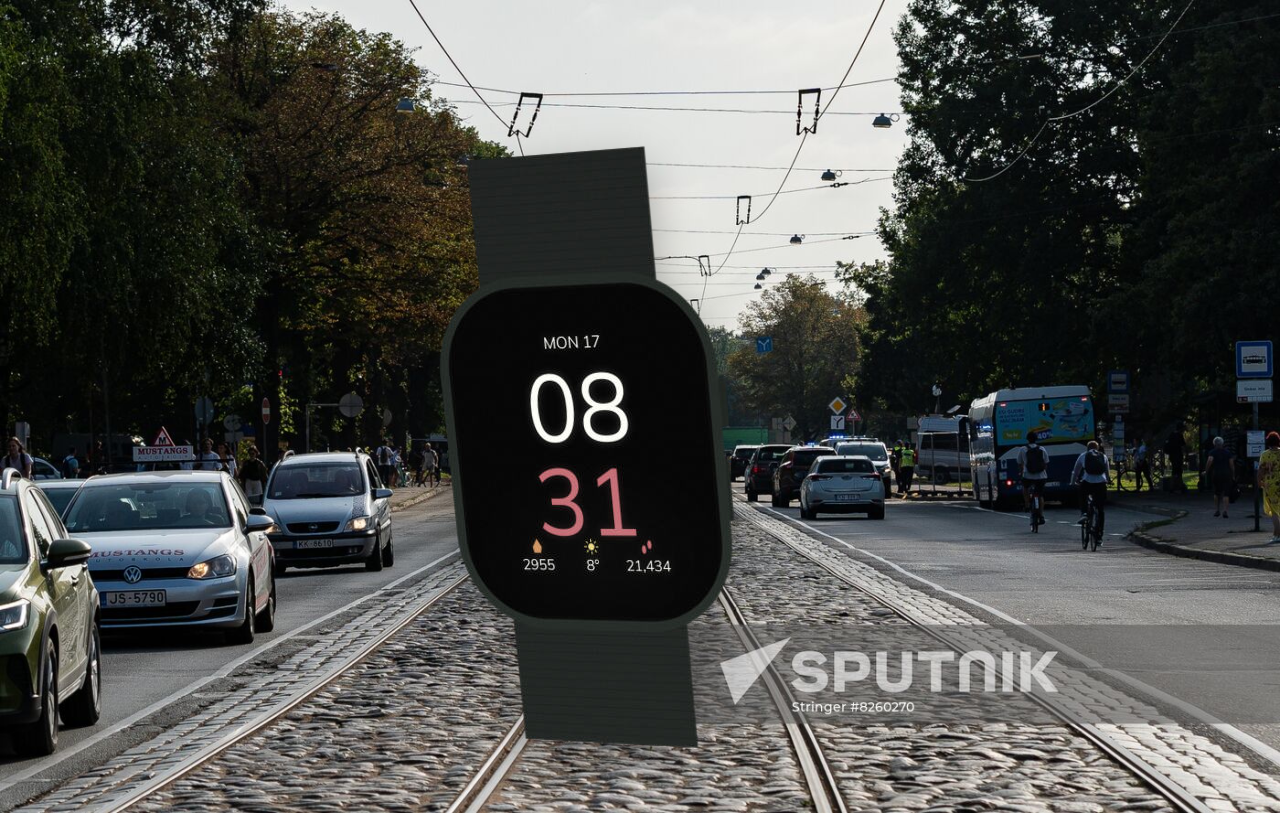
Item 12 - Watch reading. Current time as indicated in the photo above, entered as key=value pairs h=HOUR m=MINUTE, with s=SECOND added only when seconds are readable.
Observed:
h=8 m=31
